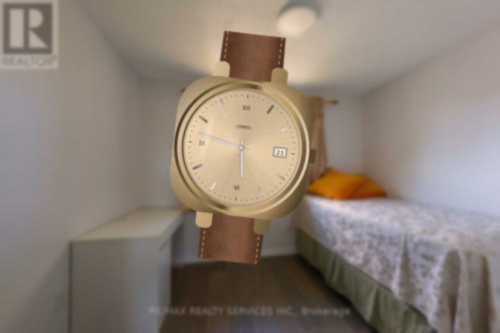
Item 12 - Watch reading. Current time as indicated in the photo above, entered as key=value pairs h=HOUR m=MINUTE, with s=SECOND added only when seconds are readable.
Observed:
h=5 m=47
